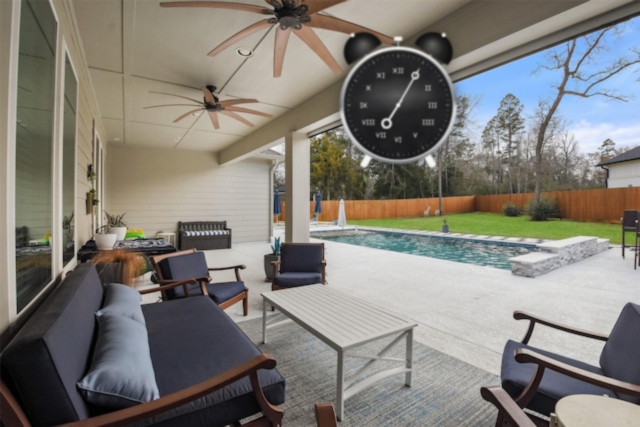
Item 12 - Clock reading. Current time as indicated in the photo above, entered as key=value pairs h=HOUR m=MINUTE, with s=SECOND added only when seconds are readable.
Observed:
h=7 m=5
